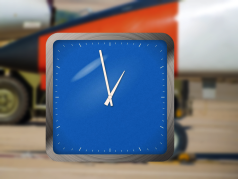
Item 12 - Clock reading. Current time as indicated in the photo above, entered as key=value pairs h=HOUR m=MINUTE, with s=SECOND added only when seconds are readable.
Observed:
h=12 m=58
